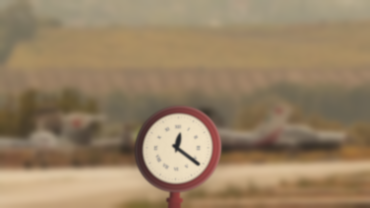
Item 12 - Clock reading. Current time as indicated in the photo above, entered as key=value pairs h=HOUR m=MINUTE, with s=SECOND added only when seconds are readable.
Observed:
h=12 m=21
